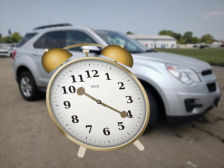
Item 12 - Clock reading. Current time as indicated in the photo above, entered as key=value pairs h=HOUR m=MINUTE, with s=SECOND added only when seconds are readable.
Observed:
h=10 m=21
